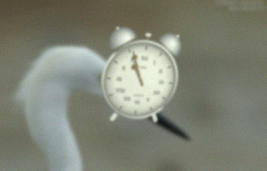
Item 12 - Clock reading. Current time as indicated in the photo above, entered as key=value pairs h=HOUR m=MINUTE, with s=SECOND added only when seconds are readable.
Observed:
h=10 m=56
